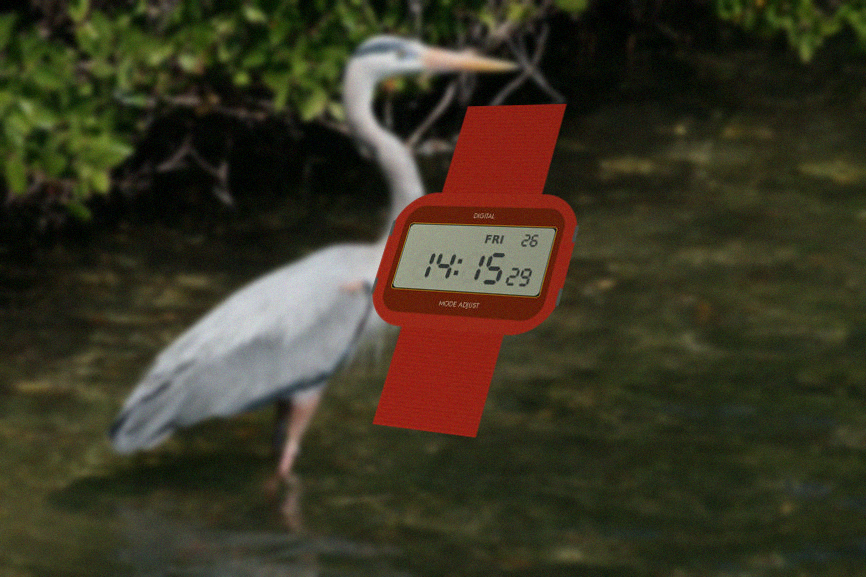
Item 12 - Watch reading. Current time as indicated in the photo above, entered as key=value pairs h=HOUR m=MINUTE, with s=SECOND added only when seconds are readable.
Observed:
h=14 m=15 s=29
